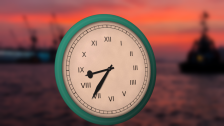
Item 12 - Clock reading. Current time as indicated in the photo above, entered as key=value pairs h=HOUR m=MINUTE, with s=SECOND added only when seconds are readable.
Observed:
h=8 m=36
